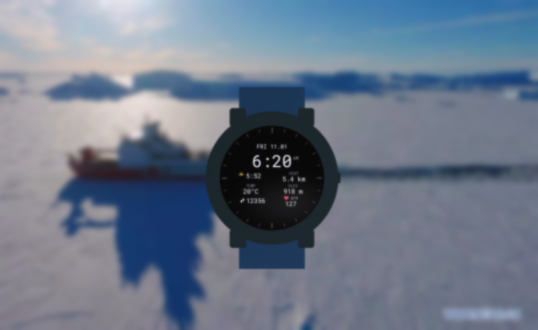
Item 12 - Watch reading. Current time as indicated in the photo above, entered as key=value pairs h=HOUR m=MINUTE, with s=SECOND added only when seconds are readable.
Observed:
h=6 m=20
